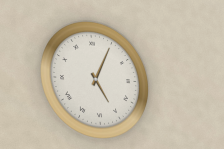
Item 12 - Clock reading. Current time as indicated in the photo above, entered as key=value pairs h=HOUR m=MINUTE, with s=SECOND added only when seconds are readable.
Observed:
h=5 m=5
